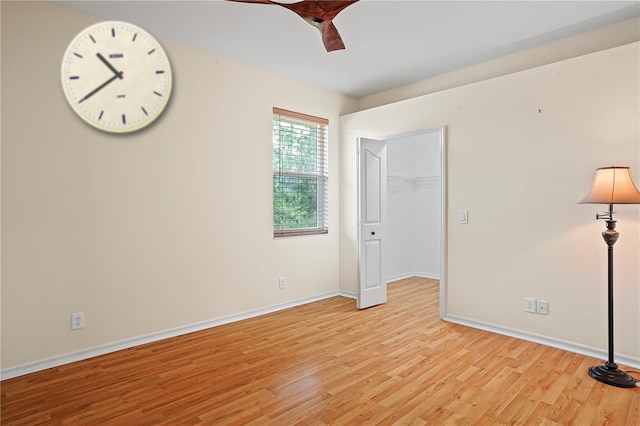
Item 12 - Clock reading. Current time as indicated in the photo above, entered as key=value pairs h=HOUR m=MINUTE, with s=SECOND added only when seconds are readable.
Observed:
h=10 m=40
